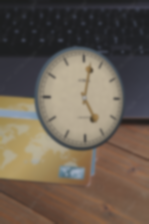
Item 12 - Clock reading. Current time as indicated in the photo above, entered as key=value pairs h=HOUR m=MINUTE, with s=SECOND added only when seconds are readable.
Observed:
h=5 m=2
